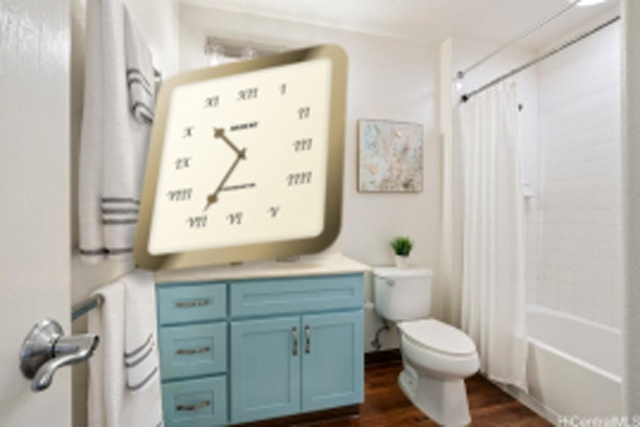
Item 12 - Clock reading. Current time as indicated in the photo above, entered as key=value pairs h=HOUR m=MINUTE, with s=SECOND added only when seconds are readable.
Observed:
h=10 m=35
